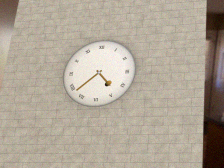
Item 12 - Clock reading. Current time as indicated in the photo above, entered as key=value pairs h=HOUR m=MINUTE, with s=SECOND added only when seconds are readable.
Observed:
h=4 m=38
